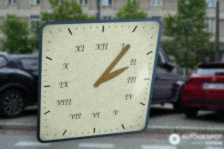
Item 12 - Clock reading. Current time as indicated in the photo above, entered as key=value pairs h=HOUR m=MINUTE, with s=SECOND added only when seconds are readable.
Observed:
h=2 m=6
